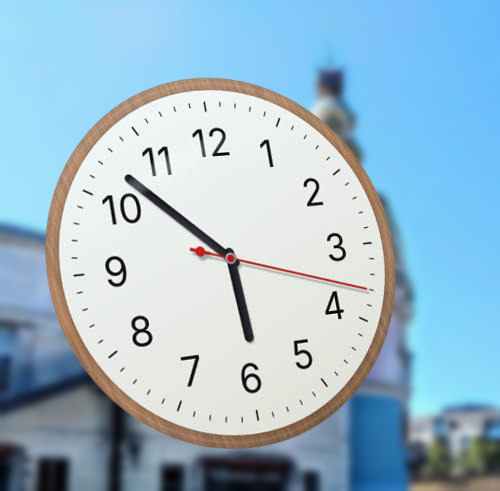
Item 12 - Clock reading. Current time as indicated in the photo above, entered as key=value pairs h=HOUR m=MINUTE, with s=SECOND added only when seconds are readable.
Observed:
h=5 m=52 s=18
